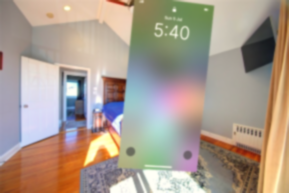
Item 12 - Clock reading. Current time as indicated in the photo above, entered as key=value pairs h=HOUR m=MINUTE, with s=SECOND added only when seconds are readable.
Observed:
h=5 m=40
